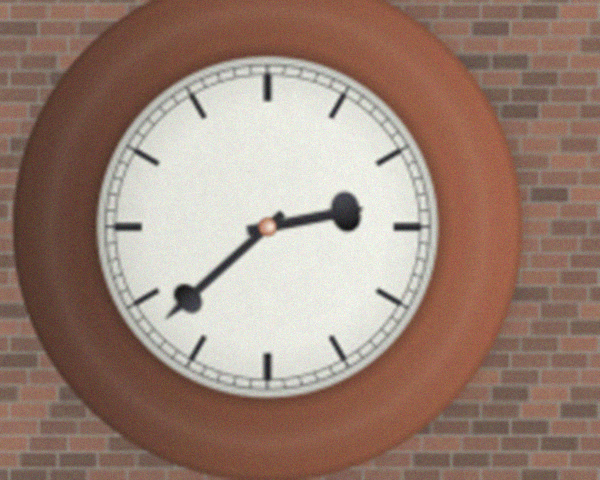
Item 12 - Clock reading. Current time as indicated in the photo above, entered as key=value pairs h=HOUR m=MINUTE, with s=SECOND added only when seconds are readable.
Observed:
h=2 m=38
